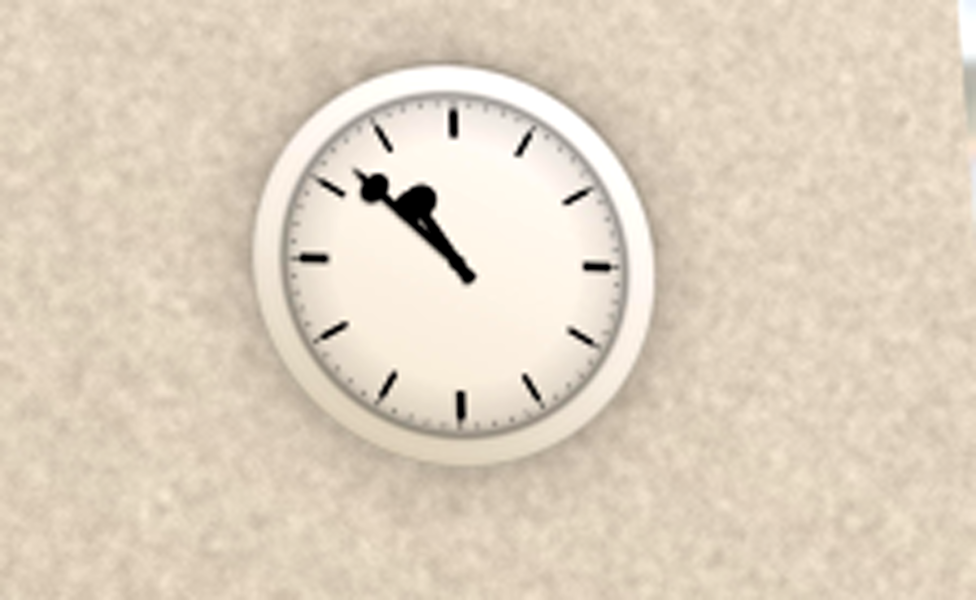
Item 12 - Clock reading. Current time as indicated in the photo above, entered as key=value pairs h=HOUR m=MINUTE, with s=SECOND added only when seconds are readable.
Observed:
h=10 m=52
